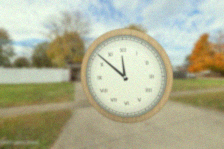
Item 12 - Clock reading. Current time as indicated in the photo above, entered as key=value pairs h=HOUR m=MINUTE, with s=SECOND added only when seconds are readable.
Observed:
h=11 m=52
